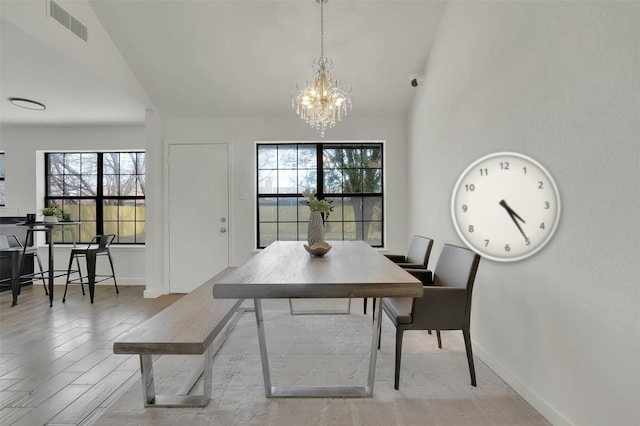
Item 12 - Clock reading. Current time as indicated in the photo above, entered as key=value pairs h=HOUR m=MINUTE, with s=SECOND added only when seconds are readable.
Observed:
h=4 m=25
